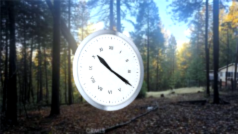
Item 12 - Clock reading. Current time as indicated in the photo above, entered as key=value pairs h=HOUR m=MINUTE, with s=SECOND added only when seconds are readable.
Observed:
h=10 m=20
